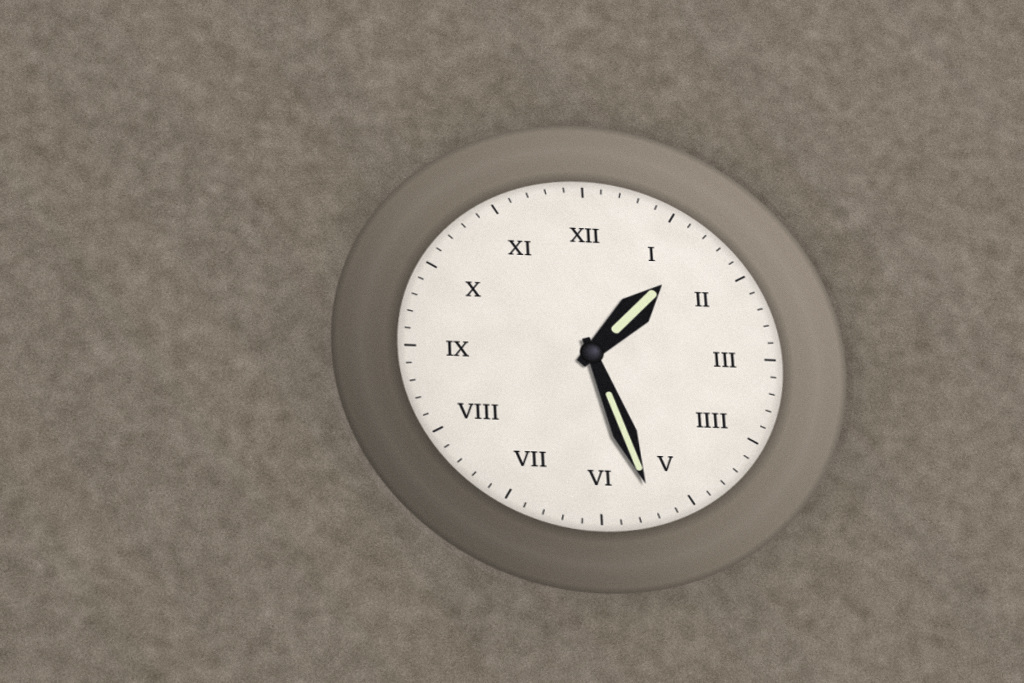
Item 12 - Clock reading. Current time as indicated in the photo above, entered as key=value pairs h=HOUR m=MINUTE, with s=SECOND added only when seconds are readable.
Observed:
h=1 m=27
